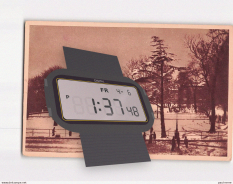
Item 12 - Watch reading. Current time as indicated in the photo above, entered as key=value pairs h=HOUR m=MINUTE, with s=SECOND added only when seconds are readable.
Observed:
h=1 m=37 s=48
